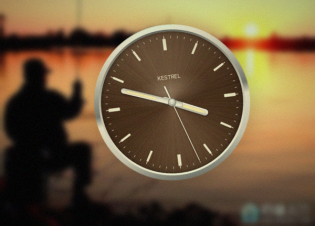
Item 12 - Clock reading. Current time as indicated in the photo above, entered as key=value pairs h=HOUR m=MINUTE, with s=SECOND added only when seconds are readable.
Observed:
h=3 m=48 s=27
